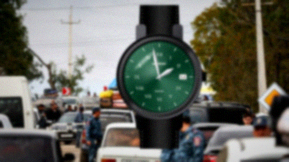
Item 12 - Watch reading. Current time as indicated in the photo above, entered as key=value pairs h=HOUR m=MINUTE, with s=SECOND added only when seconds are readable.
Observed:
h=1 m=58
